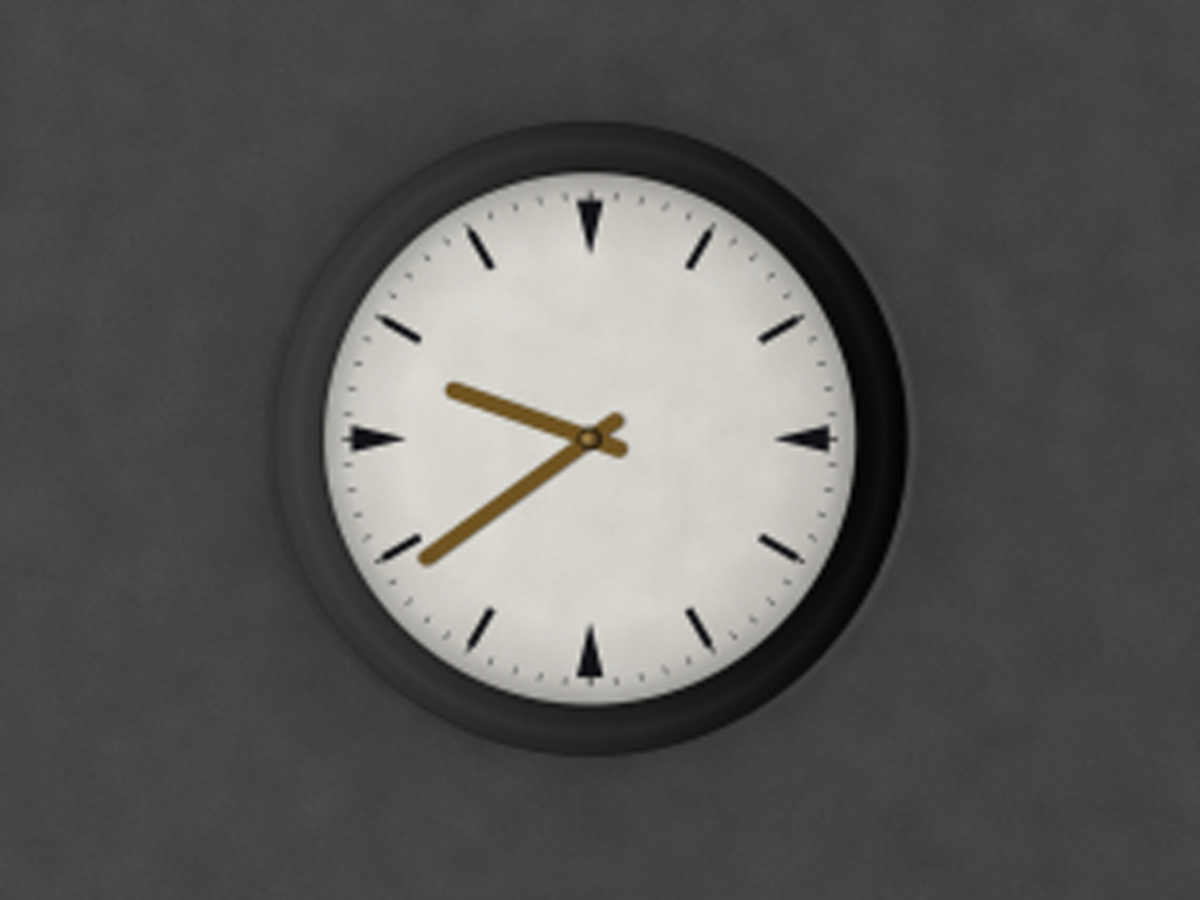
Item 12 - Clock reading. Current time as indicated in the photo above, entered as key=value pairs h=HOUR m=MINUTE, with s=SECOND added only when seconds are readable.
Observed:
h=9 m=39
